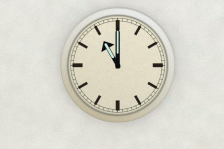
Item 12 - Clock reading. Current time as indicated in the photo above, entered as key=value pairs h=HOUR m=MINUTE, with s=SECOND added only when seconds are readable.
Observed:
h=11 m=0
